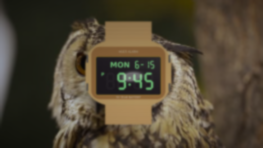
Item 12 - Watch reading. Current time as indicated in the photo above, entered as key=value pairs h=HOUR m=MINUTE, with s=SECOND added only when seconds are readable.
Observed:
h=9 m=45
